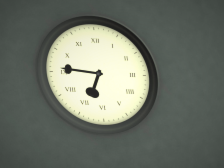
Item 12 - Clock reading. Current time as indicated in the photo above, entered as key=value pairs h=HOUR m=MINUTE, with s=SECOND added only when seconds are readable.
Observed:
h=6 m=46
